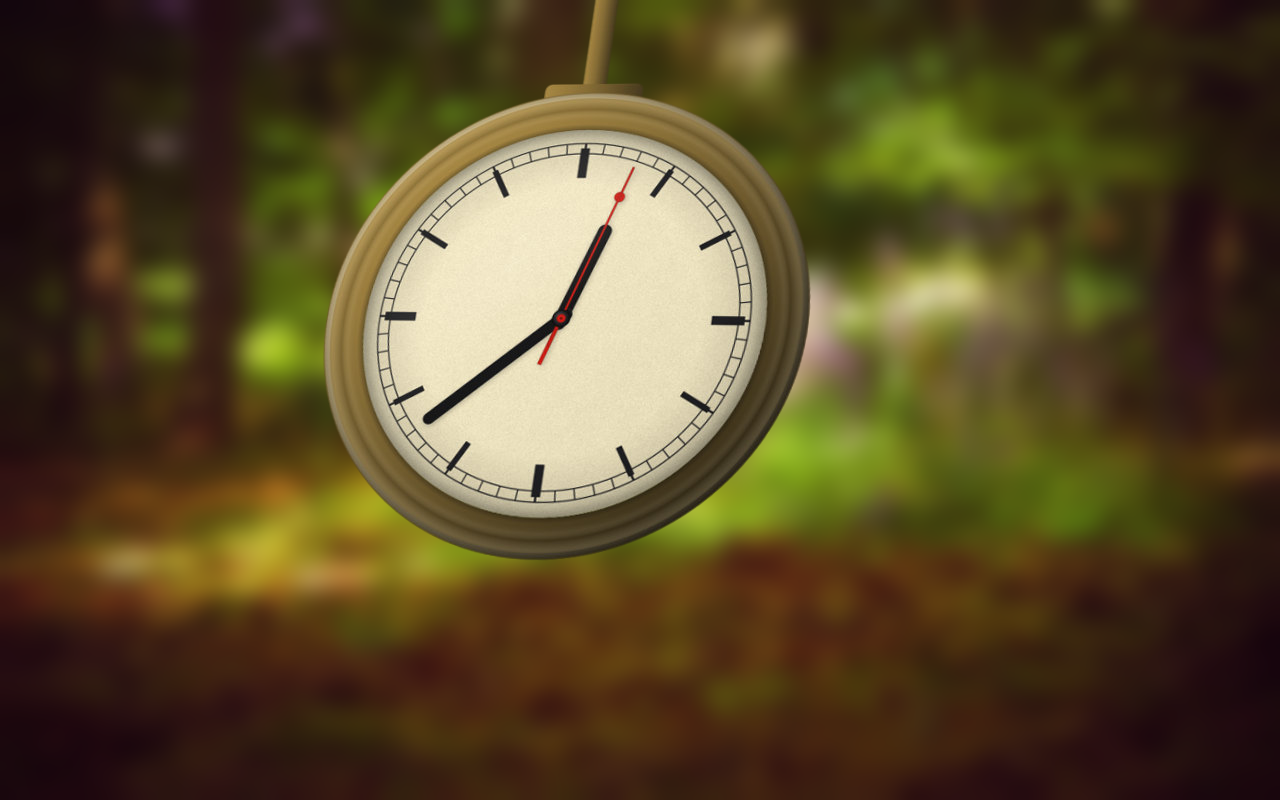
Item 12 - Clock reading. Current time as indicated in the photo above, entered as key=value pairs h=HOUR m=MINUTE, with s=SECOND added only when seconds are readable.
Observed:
h=12 m=38 s=3
